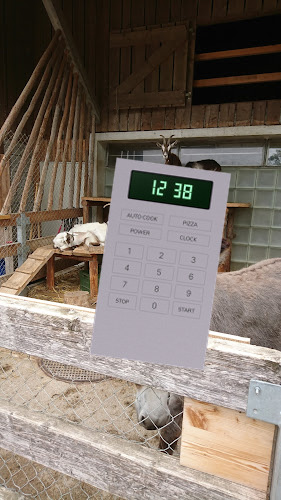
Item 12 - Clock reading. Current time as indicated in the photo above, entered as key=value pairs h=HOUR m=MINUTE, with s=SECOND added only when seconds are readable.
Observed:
h=12 m=38
